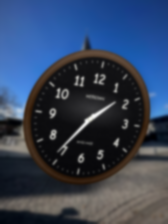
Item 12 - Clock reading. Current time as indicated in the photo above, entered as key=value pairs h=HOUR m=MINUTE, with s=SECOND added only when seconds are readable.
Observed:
h=1 m=36
